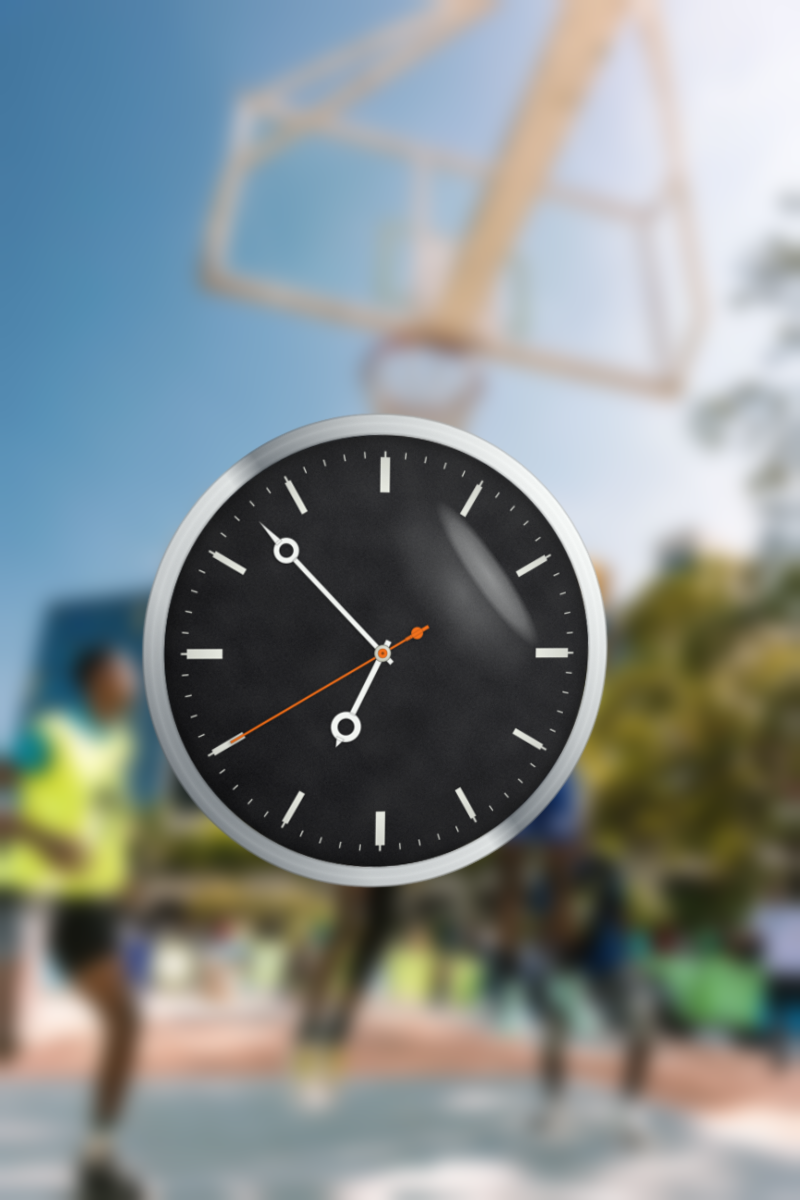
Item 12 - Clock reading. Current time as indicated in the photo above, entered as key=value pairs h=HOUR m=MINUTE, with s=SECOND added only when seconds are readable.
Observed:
h=6 m=52 s=40
